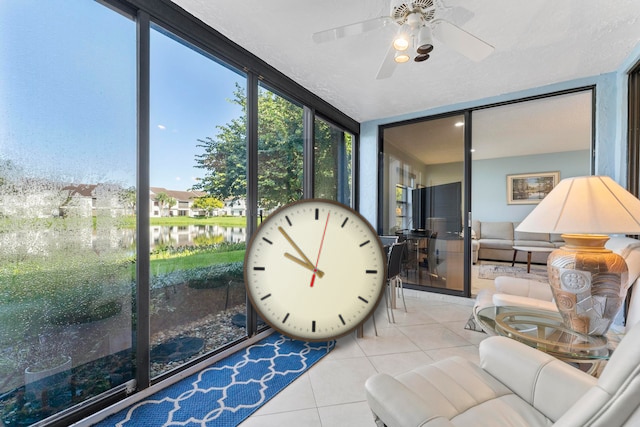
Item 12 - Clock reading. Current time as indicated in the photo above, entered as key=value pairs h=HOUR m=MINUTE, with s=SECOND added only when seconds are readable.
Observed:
h=9 m=53 s=2
